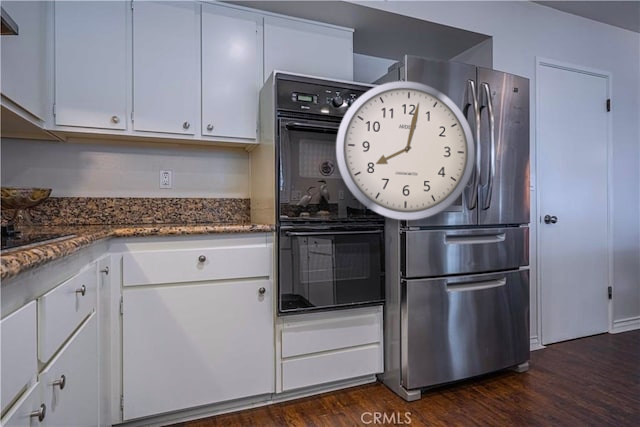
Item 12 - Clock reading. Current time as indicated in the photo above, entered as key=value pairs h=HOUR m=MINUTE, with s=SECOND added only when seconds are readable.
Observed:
h=8 m=2
